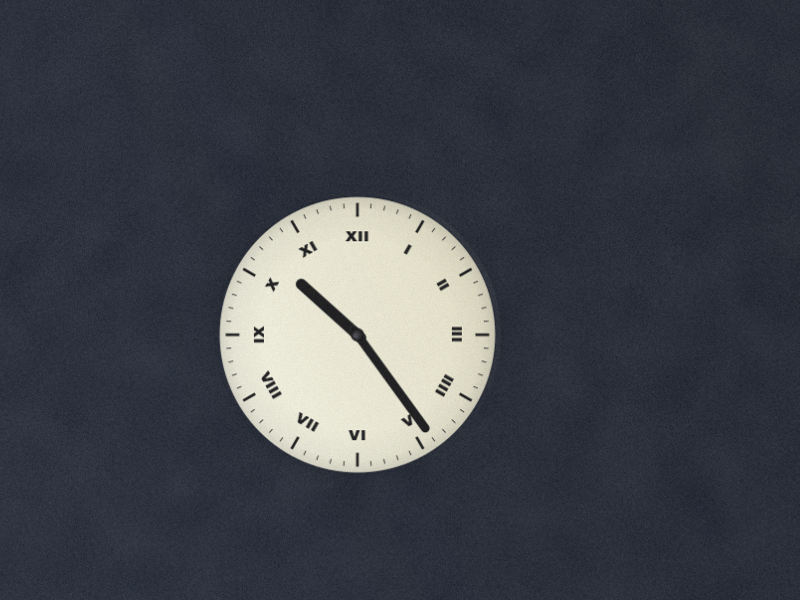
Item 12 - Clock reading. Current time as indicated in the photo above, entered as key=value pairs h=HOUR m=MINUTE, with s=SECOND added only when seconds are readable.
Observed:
h=10 m=24
